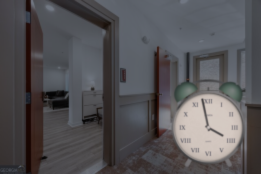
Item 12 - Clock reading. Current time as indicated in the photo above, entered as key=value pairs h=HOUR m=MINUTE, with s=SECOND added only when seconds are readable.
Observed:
h=3 m=58
